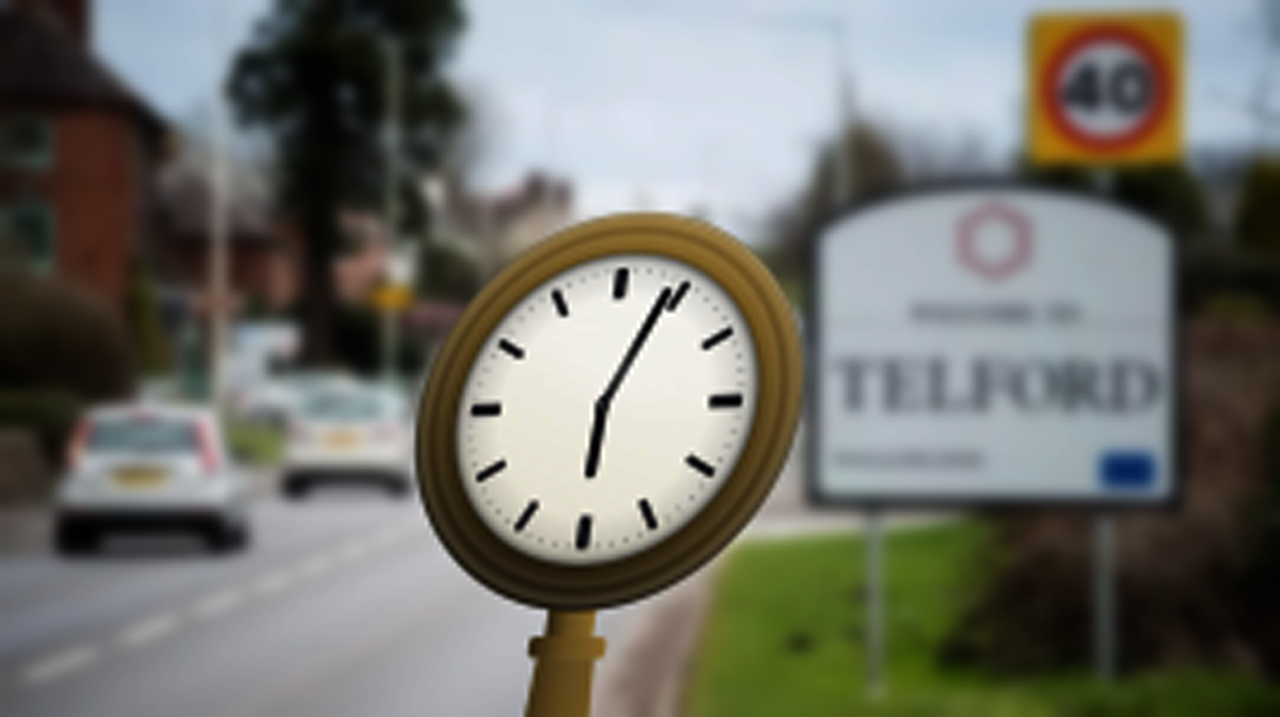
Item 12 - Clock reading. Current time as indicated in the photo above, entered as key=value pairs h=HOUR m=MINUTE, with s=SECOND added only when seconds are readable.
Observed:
h=6 m=4
